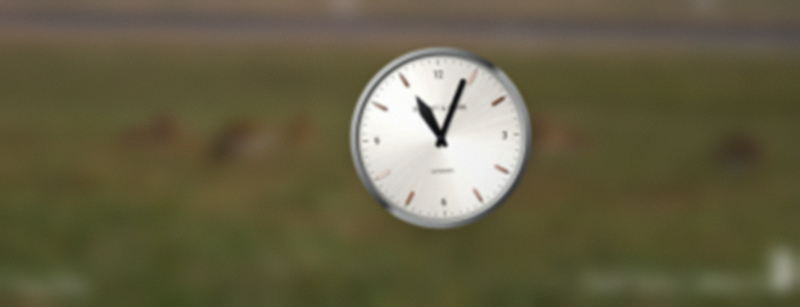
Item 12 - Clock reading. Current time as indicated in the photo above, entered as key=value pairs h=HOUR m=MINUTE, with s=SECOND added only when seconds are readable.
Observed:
h=11 m=4
